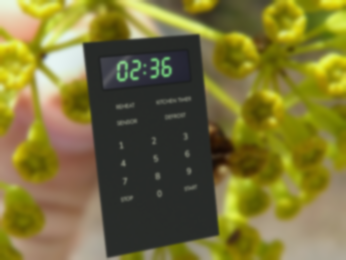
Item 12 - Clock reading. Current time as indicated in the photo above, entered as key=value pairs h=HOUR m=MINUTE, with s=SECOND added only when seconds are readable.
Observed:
h=2 m=36
